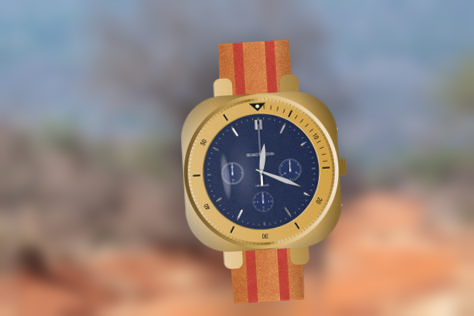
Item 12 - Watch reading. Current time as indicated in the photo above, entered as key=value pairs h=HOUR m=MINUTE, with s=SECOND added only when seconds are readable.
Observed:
h=12 m=19
